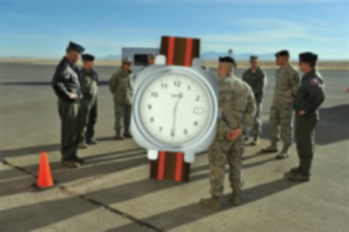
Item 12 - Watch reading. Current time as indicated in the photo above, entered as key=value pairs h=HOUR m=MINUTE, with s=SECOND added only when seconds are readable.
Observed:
h=12 m=30
